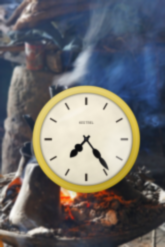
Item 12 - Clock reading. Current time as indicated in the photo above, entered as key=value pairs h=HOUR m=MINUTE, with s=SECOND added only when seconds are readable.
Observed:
h=7 m=24
